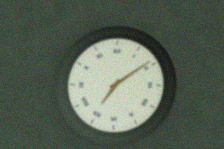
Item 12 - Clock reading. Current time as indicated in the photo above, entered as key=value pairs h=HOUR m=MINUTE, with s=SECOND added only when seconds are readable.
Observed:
h=7 m=9
